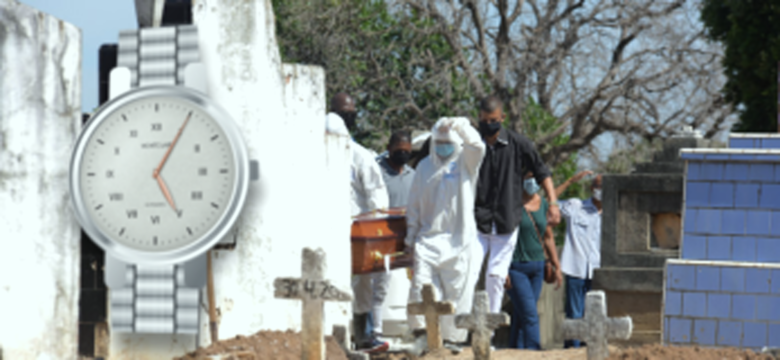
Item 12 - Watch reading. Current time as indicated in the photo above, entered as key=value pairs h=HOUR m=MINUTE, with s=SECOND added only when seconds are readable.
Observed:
h=5 m=5
